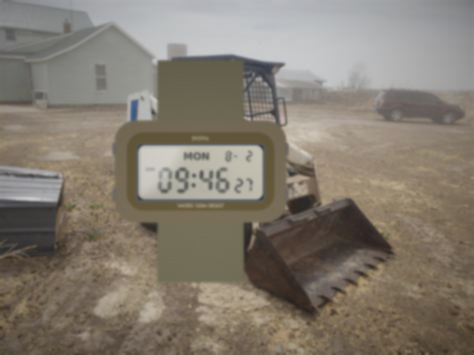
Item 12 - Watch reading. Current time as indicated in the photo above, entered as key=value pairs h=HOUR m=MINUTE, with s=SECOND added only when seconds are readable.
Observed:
h=9 m=46 s=27
